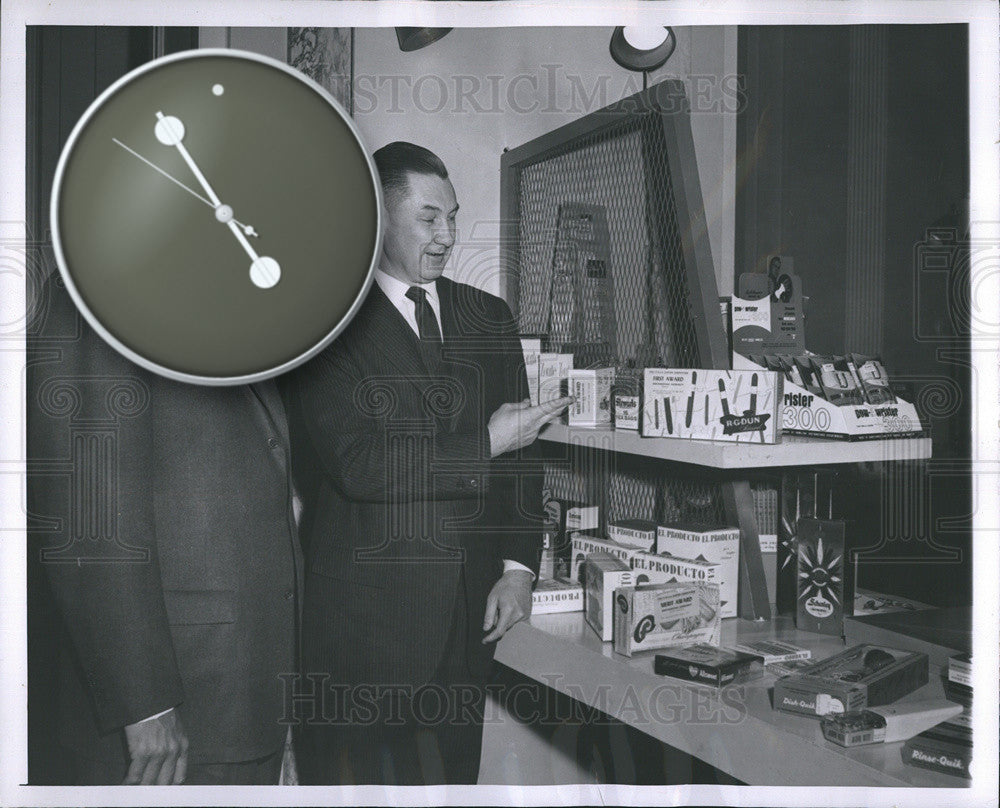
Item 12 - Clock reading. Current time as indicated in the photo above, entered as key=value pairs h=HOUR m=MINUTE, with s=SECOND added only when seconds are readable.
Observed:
h=4 m=54 s=51
